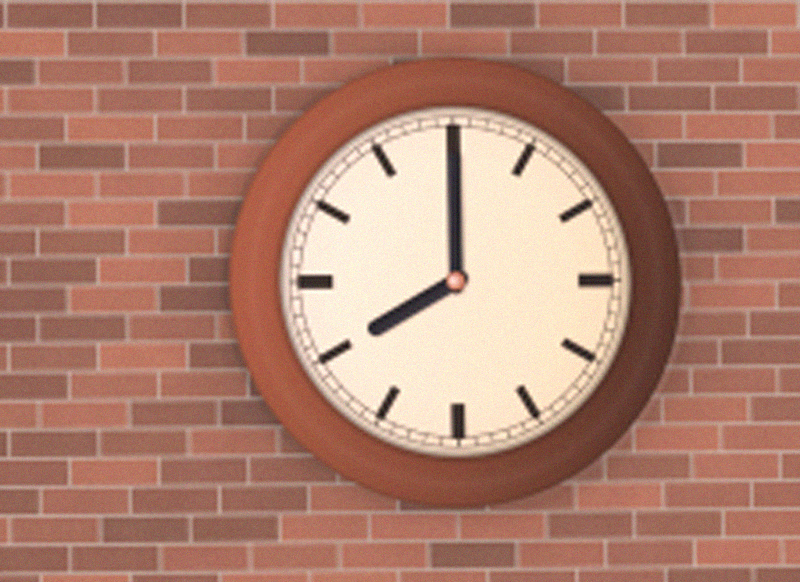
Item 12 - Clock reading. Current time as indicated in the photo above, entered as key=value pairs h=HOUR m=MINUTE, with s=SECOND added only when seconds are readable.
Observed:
h=8 m=0
